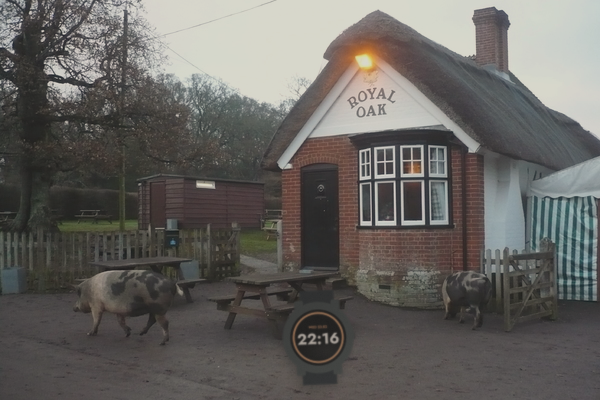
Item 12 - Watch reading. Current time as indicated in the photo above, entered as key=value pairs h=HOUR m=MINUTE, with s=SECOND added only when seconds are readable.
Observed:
h=22 m=16
